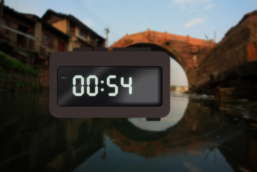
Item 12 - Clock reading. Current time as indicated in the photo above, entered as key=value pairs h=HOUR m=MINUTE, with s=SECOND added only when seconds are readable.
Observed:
h=0 m=54
